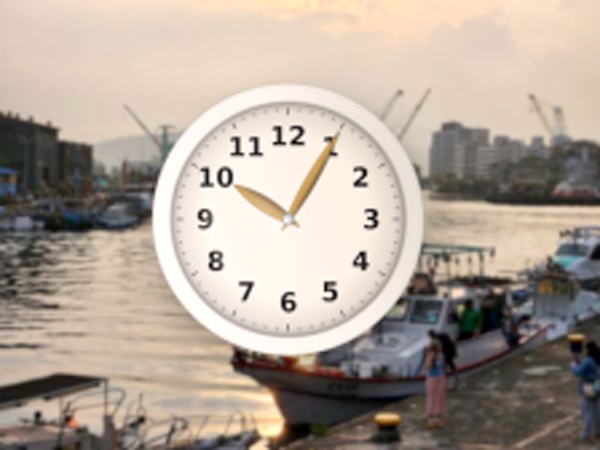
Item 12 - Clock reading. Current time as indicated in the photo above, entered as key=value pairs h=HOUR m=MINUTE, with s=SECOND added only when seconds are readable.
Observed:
h=10 m=5
